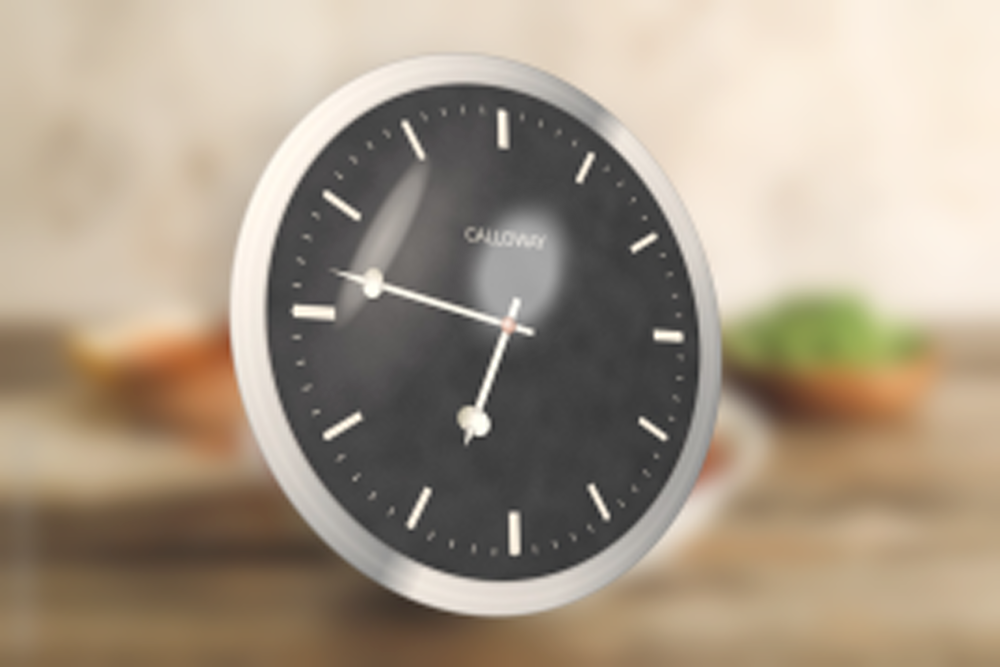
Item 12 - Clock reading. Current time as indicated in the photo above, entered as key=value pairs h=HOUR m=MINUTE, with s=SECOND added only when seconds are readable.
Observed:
h=6 m=47
